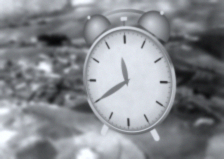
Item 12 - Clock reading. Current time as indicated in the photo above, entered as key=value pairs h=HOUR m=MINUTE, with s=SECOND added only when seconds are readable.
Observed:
h=11 m=40
